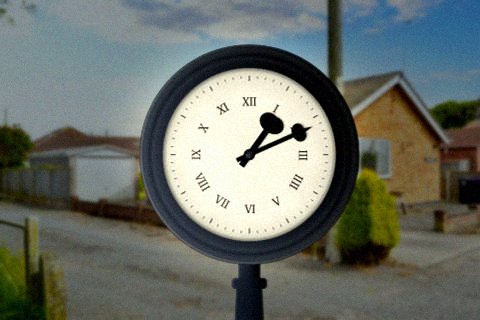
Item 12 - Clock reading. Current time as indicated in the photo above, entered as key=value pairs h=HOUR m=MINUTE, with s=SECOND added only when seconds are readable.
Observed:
h=1 m=11
